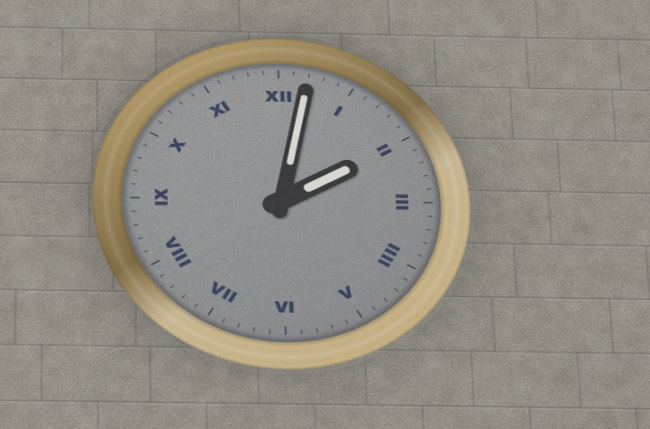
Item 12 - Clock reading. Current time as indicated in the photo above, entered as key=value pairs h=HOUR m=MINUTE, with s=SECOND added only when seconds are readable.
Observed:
h=2 m=2
